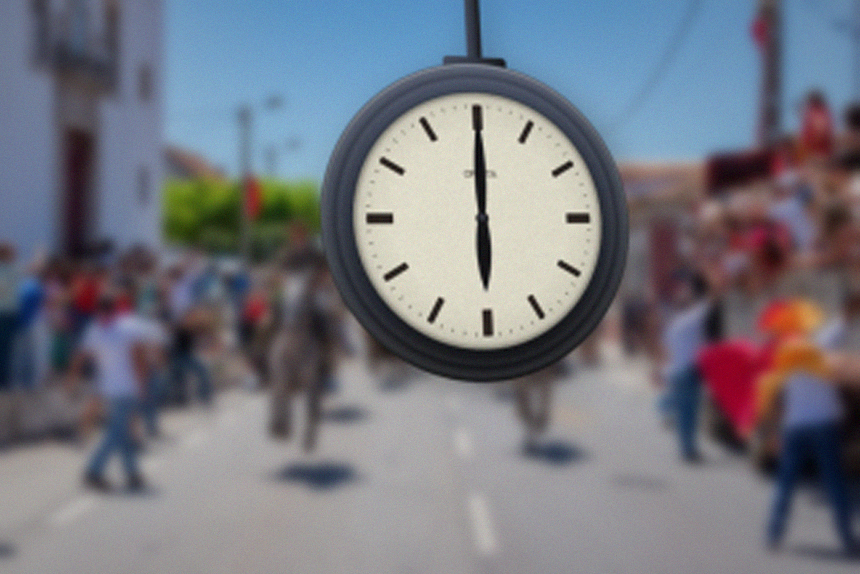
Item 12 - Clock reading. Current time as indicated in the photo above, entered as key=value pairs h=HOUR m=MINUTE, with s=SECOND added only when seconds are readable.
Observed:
h=6 m=0
